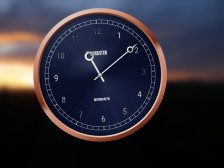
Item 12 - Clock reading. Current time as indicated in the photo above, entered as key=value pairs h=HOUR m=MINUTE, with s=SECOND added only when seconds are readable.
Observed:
h=11 m=9
